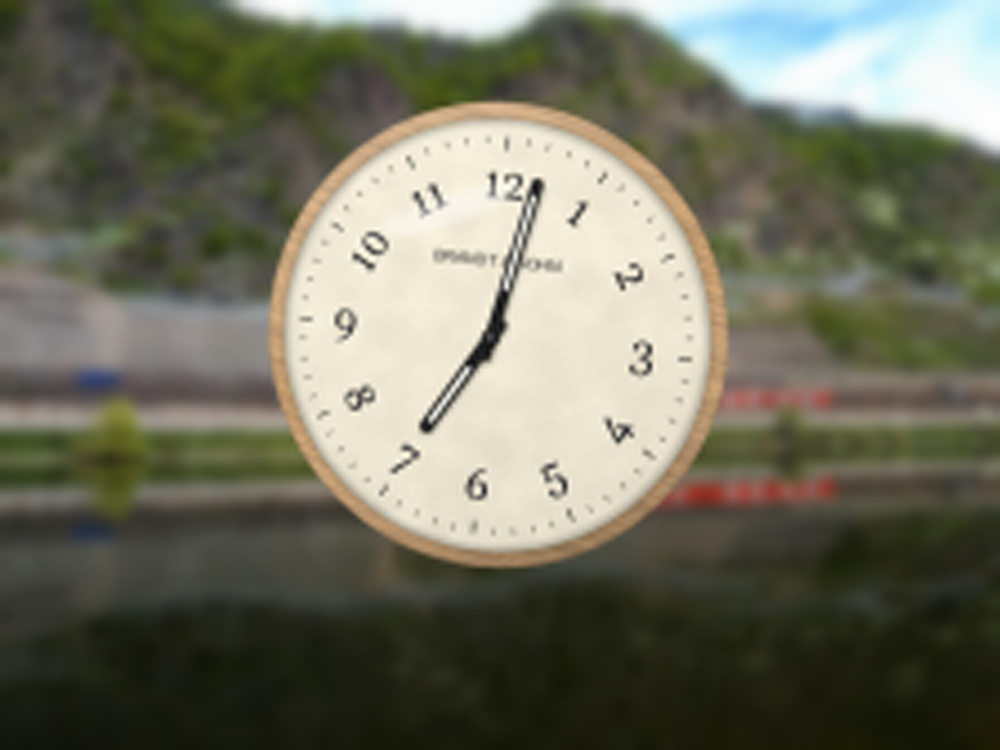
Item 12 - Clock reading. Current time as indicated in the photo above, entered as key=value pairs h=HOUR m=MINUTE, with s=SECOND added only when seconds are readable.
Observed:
h=7 m=2
